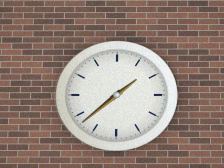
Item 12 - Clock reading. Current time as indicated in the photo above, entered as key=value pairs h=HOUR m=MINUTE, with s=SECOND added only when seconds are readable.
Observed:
h=1 m=38
